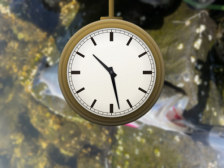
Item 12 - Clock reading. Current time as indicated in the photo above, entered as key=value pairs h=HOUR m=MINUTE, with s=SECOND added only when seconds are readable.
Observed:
h=10 m=28
